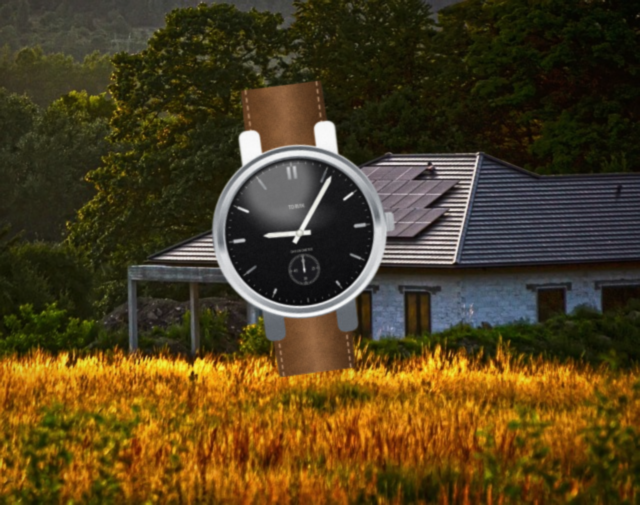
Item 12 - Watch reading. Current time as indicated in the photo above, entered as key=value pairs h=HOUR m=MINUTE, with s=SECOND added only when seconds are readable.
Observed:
h=9 m=6
